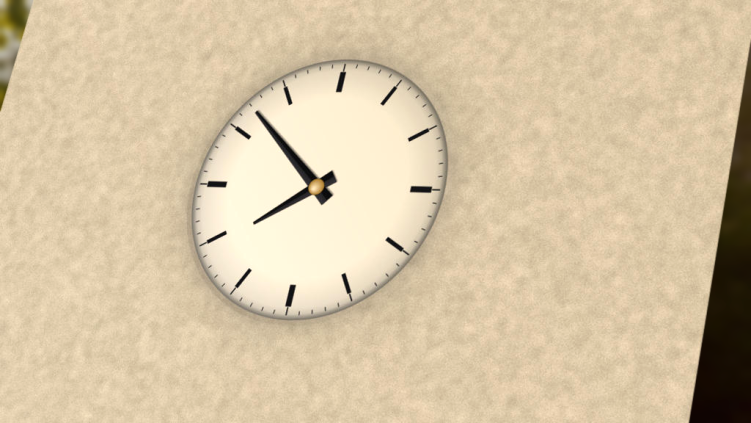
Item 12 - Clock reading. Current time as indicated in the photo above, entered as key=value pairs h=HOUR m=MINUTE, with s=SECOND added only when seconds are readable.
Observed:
h=7 m=52
